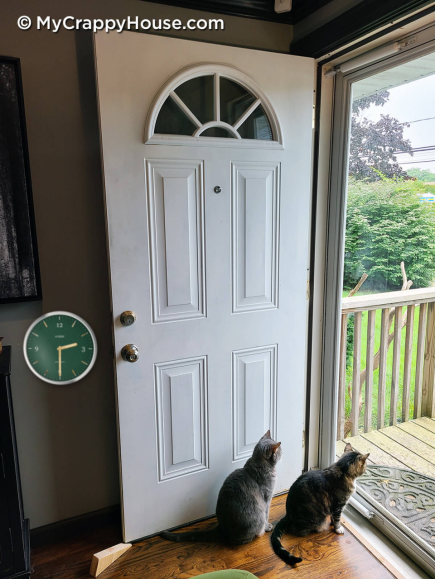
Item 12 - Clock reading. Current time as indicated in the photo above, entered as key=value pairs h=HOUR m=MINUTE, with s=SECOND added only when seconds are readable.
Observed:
h=2 m=30
